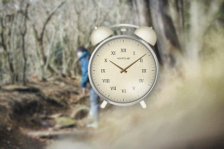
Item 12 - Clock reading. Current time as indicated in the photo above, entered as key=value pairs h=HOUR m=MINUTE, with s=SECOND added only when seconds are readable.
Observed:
h=10 m=9
